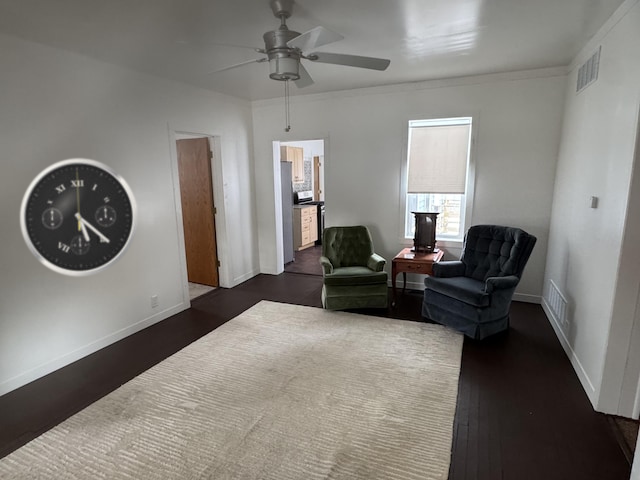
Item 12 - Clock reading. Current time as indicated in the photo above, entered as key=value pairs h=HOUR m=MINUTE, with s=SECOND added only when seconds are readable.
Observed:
h=5 m=22
